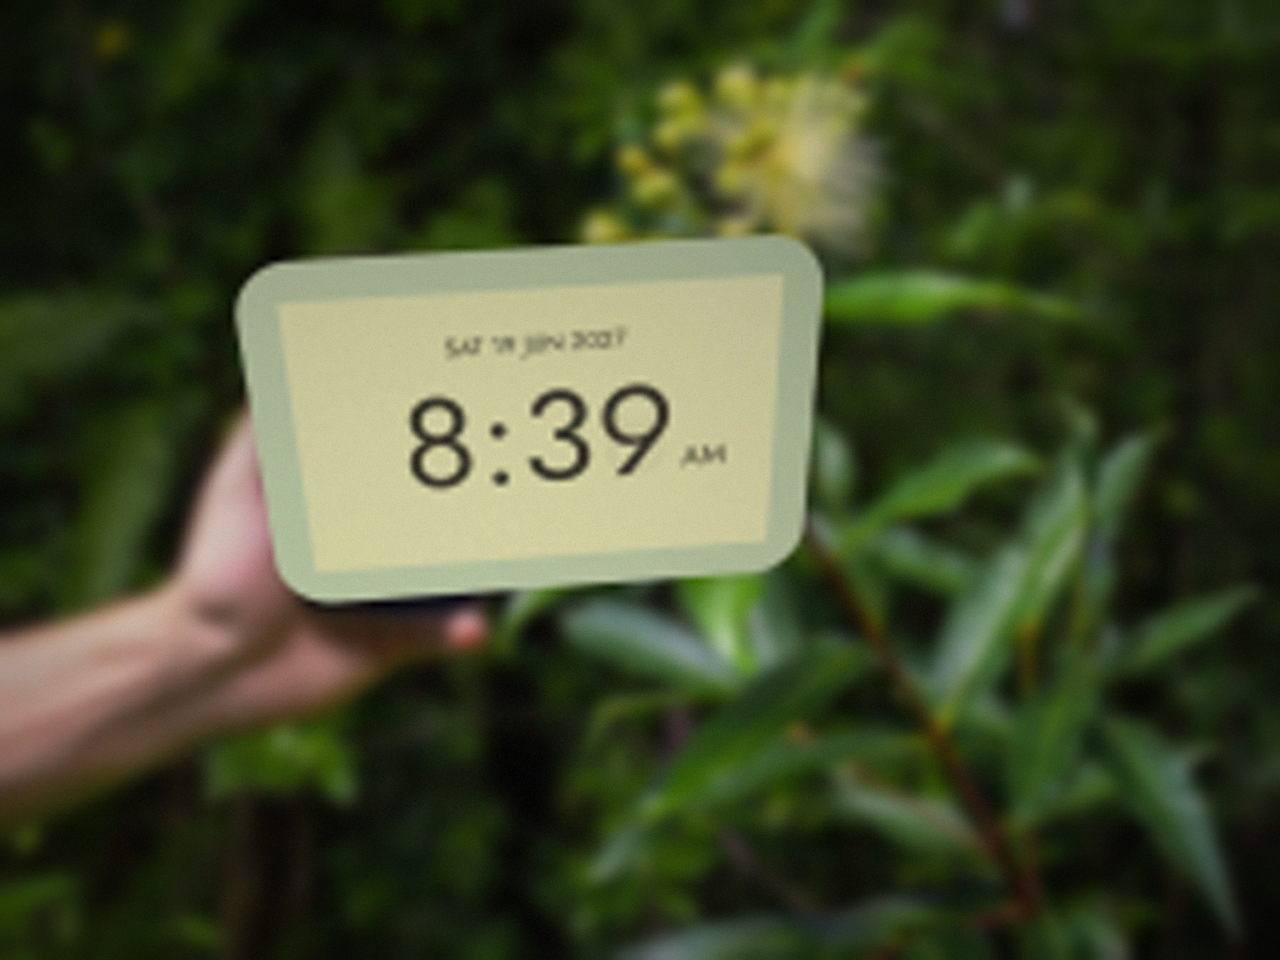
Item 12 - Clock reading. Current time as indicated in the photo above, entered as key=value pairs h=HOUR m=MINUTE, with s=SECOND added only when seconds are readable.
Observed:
h=8 m=39
